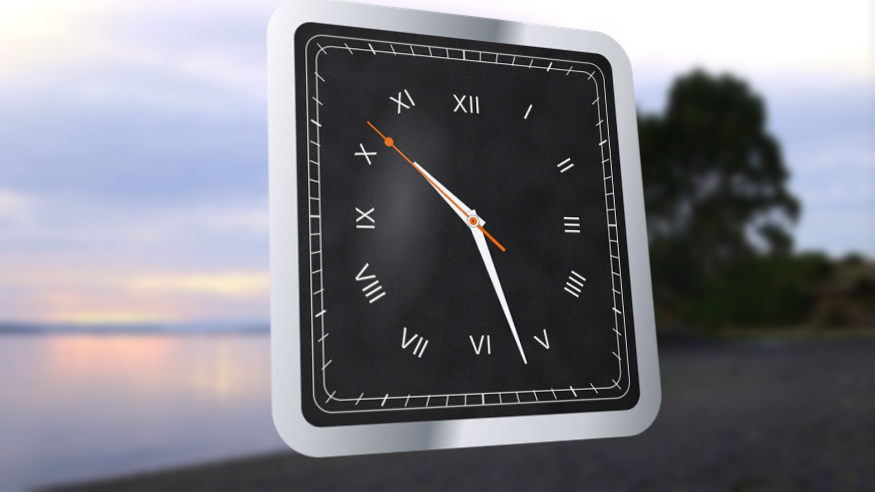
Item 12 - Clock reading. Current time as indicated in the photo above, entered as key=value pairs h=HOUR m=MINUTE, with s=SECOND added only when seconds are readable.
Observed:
h=10 m=26 s=52
